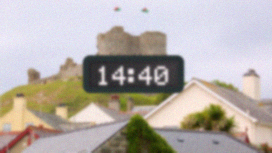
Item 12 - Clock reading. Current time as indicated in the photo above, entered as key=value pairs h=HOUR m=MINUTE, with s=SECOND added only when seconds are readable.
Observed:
h=14 m=40
